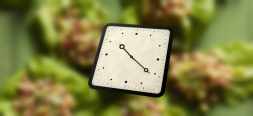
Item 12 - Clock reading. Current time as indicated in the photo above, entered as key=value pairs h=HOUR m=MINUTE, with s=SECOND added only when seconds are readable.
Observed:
h=10 m=21
